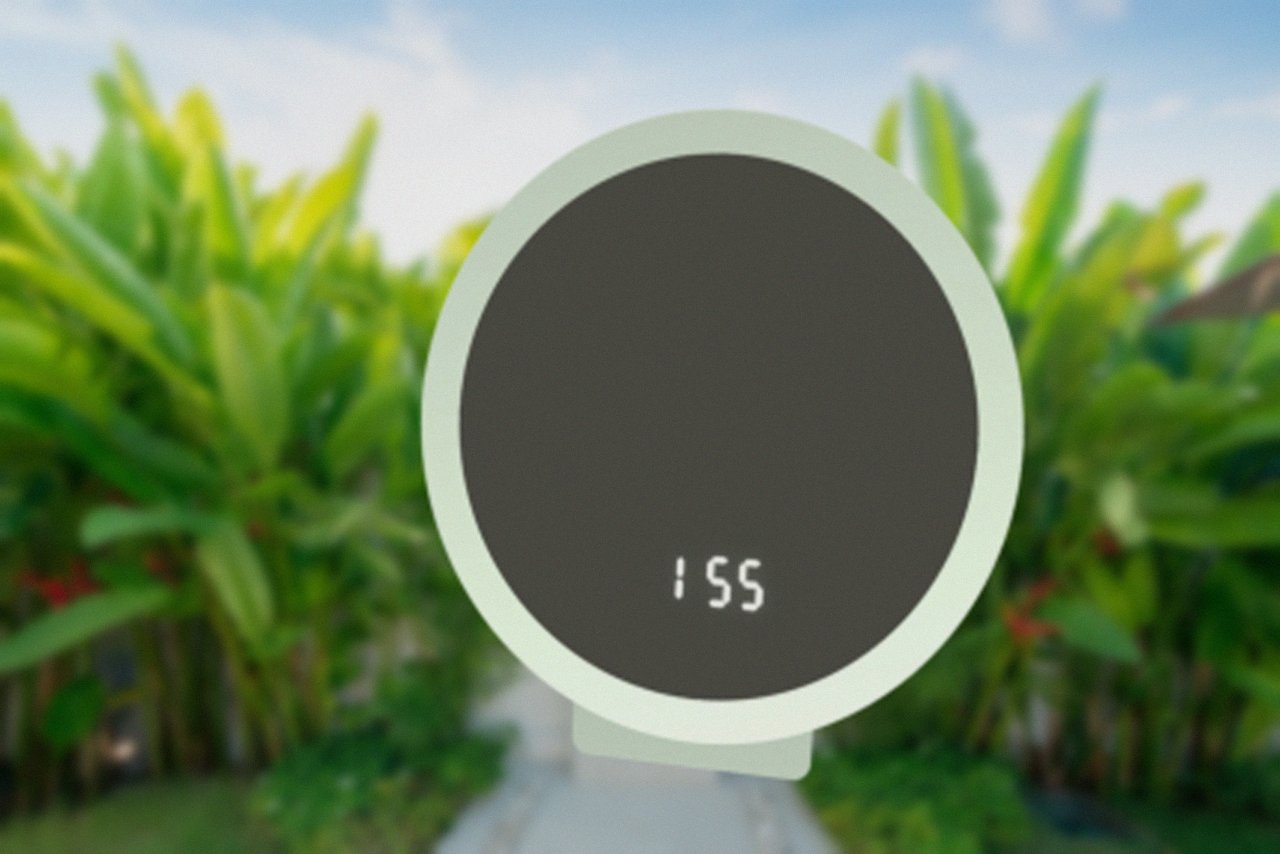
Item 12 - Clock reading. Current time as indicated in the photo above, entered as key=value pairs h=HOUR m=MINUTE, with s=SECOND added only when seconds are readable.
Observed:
h=1 m=55
